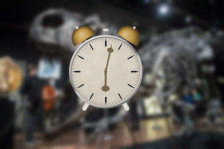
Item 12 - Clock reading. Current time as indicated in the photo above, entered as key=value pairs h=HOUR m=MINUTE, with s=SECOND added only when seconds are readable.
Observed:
h=6 m=2
